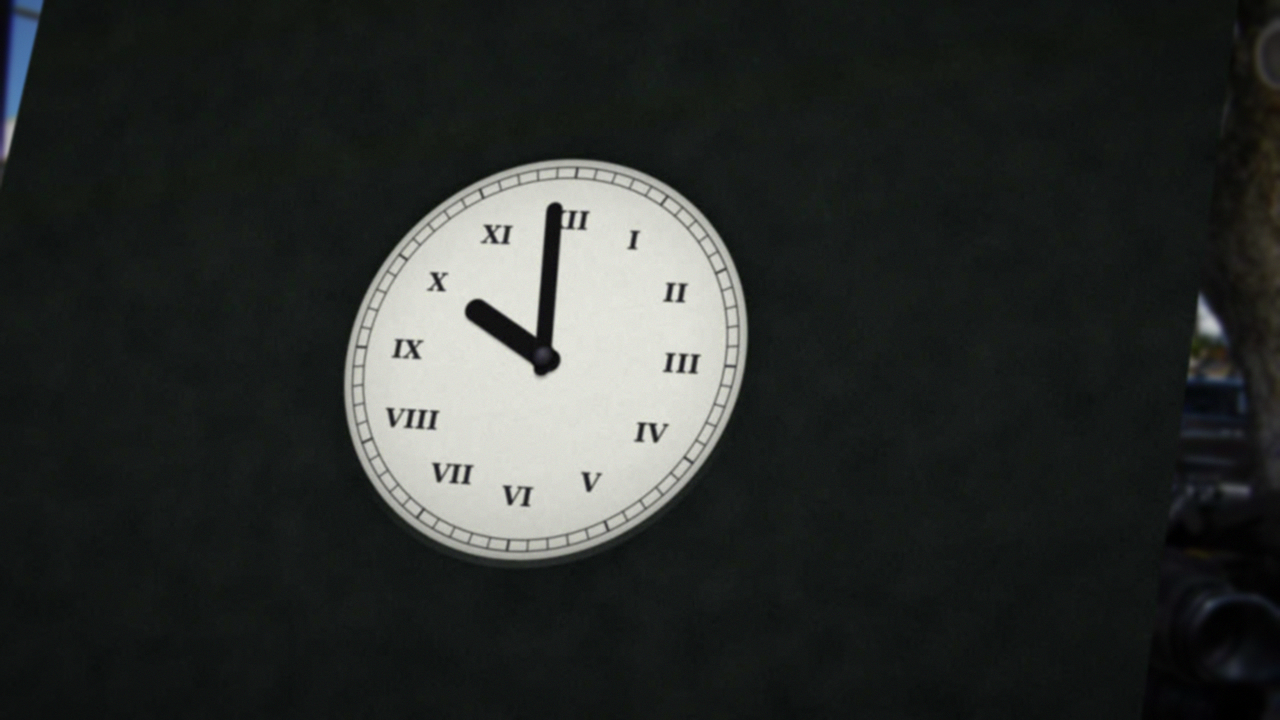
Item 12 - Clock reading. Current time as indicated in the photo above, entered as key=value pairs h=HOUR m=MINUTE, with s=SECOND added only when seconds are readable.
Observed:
h=9 m=59
